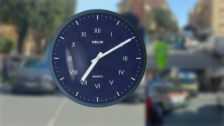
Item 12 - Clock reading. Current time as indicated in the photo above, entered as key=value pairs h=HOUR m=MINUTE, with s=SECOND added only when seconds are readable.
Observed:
h=7 m=10
